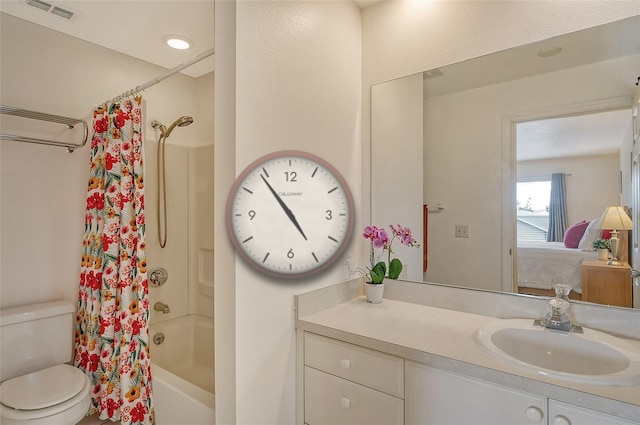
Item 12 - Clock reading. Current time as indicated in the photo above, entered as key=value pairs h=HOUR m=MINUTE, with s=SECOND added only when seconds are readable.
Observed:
h=4 m=54
